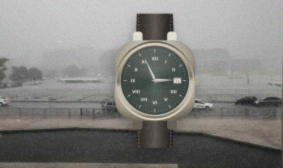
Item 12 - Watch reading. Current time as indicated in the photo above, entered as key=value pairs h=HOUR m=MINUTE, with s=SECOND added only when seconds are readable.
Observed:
h=2 m=56
